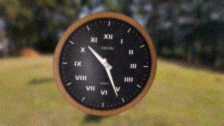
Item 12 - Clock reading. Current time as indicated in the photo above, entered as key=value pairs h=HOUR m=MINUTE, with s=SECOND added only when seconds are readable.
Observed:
h=10 m=26
